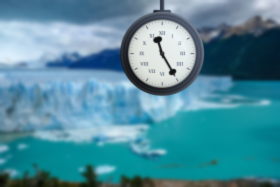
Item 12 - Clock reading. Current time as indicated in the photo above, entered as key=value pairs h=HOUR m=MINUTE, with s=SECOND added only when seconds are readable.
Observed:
h=11 m=25
